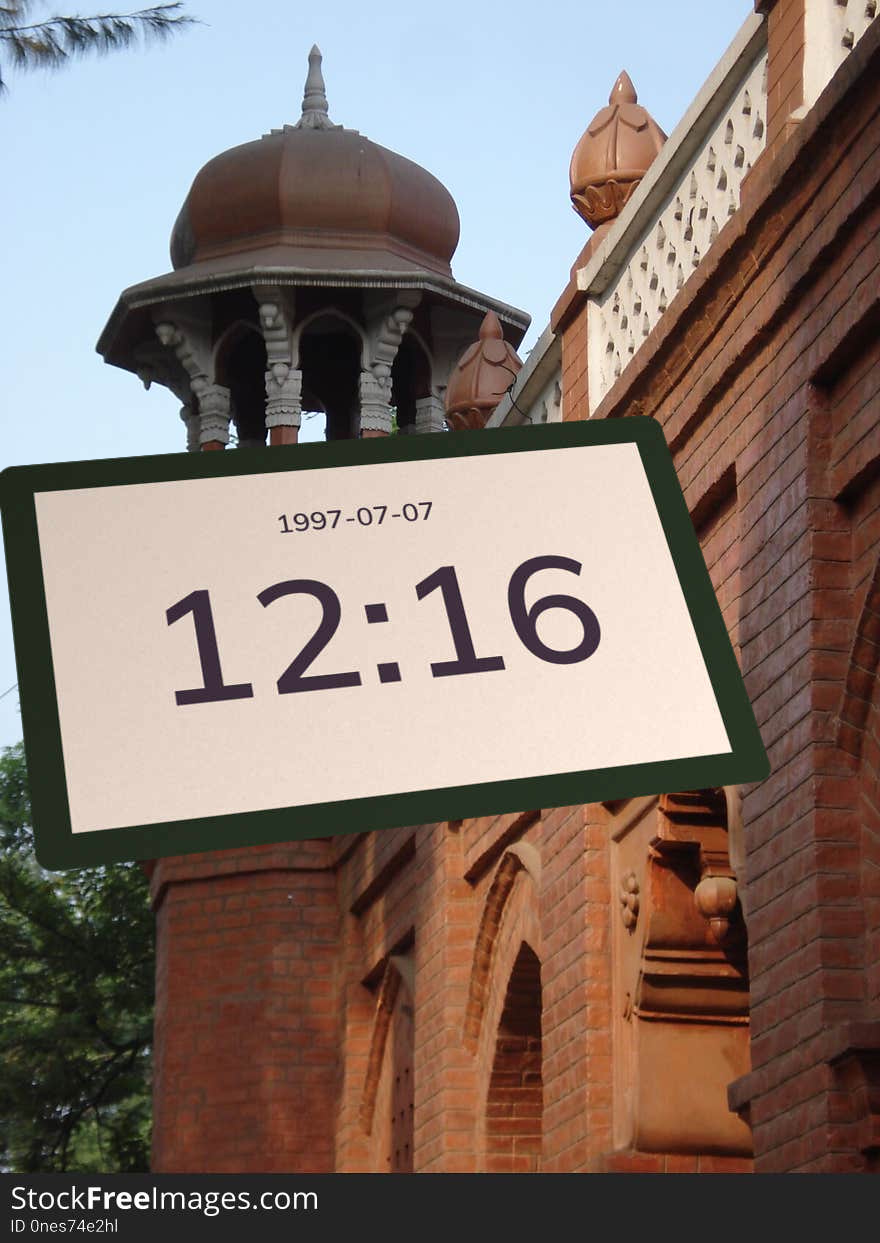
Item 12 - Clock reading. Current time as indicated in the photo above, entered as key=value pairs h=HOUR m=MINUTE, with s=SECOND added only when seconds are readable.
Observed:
h=12 m=16
